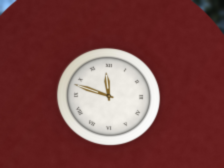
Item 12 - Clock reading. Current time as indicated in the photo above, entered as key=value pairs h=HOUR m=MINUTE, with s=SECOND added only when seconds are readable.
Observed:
h=11 m=48
